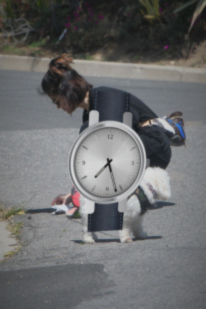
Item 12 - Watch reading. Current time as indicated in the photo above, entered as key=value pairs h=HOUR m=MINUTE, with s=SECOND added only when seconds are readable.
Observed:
h=7 m=27
